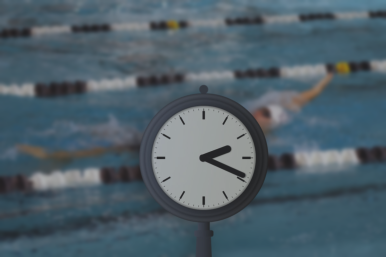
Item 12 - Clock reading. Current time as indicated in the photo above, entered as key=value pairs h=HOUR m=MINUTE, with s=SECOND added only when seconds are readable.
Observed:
h=2 m=19
